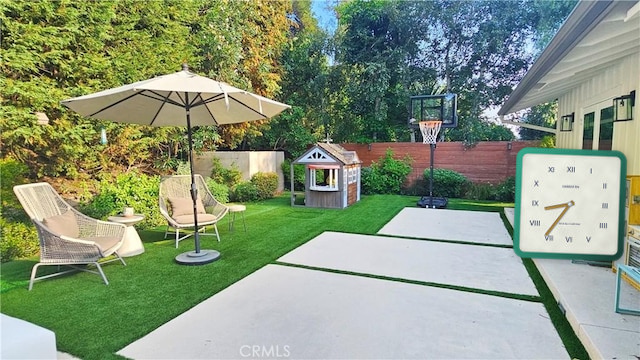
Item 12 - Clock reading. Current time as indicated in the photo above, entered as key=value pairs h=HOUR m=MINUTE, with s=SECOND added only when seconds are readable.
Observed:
h=8 m=36
